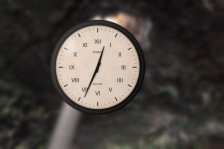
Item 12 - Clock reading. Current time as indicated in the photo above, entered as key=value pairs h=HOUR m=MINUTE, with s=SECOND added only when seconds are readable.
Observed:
h=12 m=34
